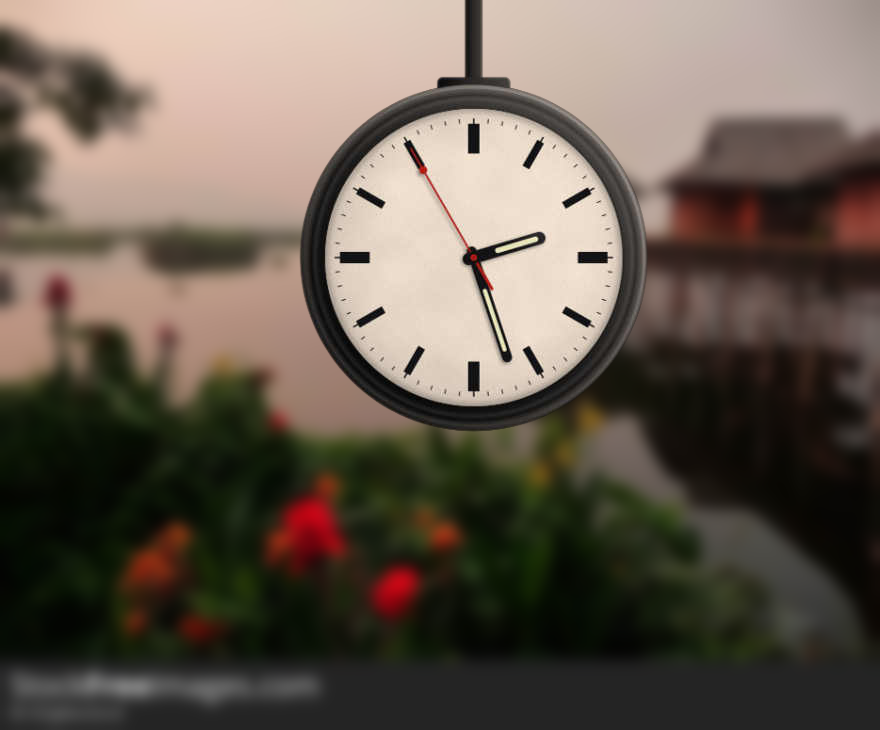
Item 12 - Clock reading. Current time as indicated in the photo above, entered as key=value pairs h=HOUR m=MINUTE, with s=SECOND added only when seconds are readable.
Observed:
h=2 m=26 s=55
